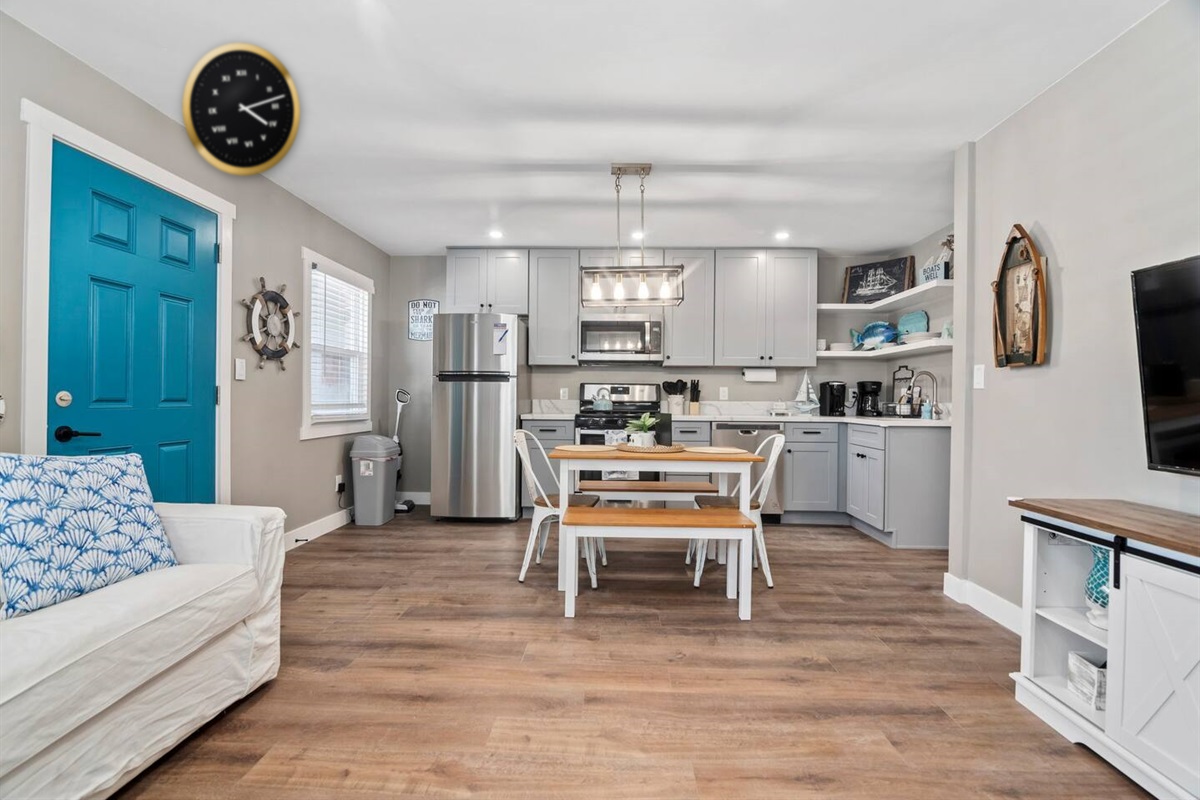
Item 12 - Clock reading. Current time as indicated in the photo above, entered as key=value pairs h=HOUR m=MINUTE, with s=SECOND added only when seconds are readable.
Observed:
h=4 m=13
